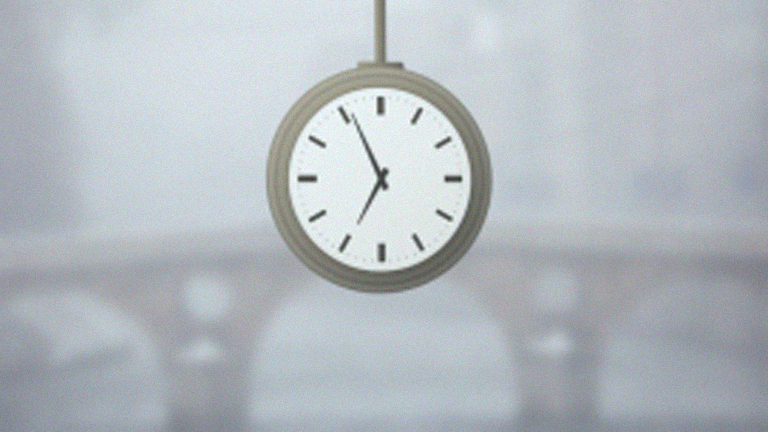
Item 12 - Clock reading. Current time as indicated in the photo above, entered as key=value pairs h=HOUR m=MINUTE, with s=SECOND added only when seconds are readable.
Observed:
h=6 m=56
